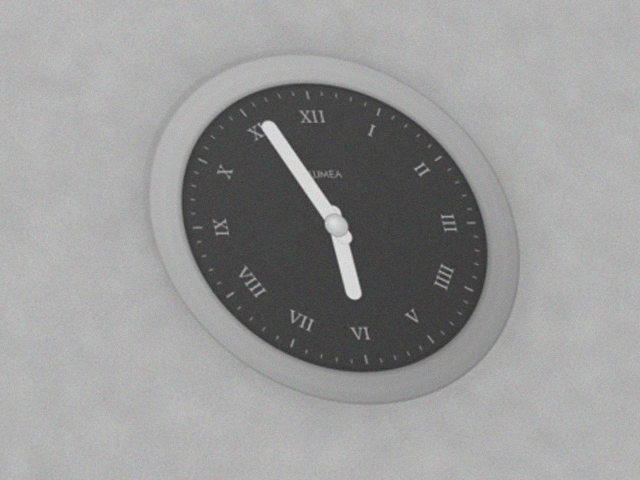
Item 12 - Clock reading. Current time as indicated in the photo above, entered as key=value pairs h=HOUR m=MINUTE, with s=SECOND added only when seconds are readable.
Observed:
h=5 m=56
